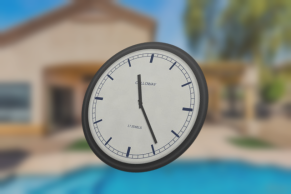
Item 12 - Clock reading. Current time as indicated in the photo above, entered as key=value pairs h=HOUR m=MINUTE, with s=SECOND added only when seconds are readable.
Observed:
h=11 m=24
